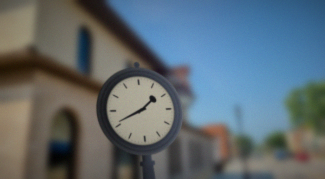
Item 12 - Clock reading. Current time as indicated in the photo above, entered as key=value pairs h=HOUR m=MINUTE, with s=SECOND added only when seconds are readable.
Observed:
h=1 m=41
